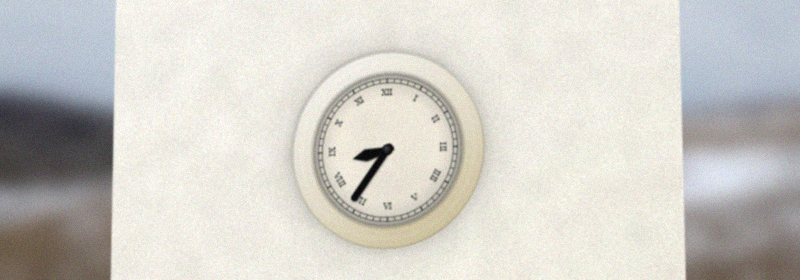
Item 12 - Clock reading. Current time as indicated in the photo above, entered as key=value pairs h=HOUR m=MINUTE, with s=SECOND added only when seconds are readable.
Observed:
h=8 m=36
